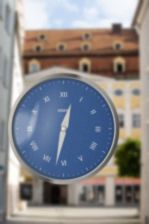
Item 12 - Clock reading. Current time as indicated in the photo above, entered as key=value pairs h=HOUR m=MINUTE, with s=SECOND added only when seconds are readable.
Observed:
h=12 m=32
